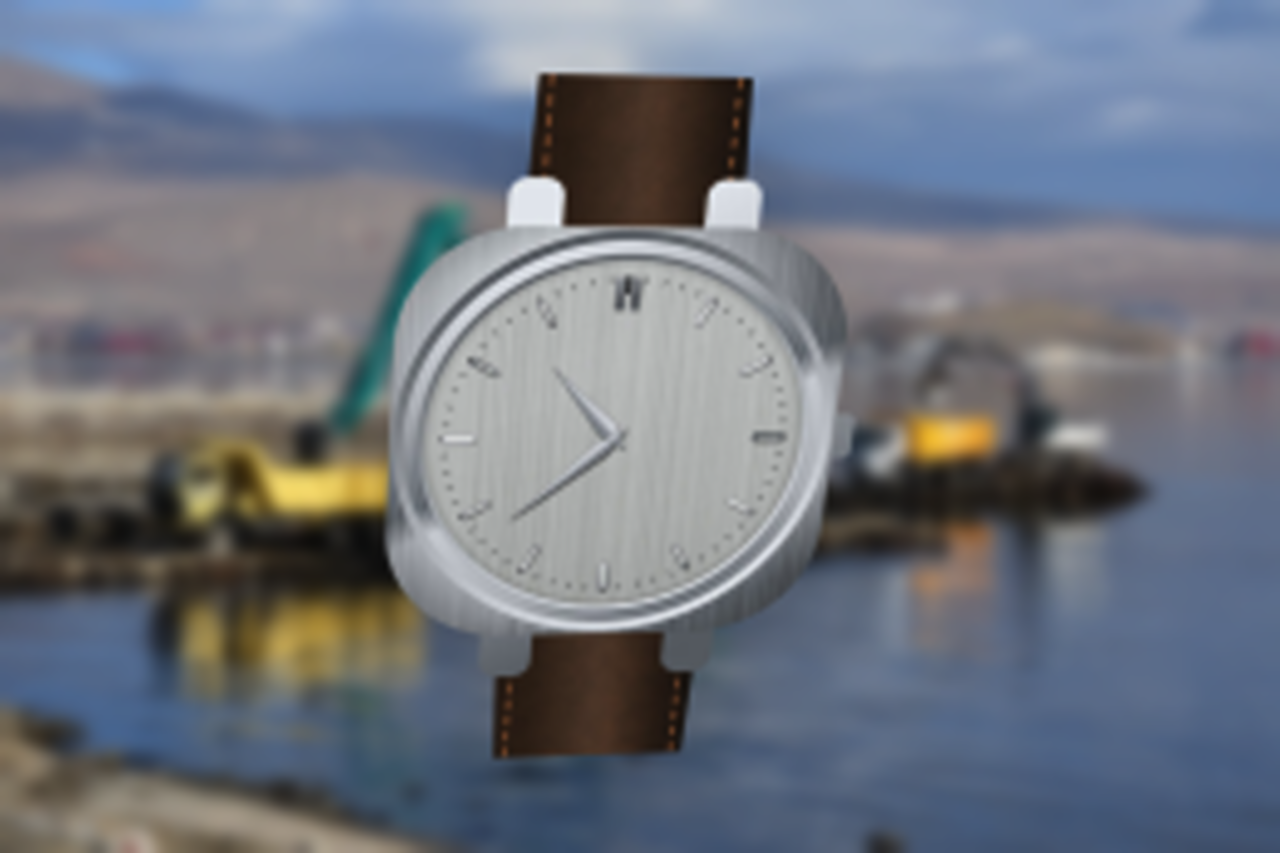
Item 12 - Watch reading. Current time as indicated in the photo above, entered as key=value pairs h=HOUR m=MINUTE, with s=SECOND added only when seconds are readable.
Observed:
h=10 m=38
